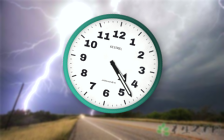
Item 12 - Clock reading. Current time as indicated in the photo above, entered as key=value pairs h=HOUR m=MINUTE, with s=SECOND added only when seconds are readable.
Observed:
h=4 m=23
